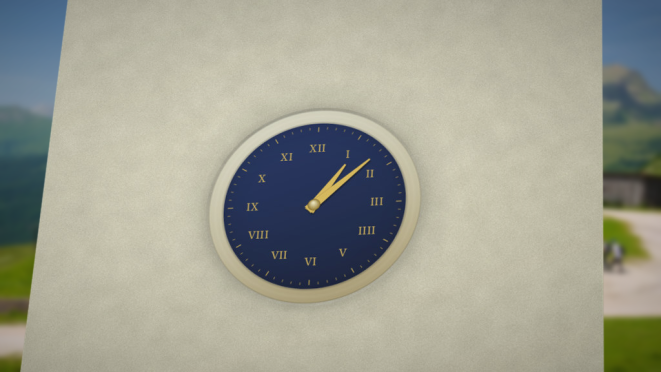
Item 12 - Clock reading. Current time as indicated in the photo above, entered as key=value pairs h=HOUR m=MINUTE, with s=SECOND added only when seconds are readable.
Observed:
h=1 m=8
